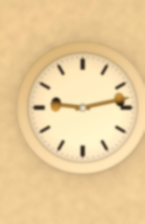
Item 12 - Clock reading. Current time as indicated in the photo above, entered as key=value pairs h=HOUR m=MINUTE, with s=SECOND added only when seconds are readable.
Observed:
h=9 m=13
